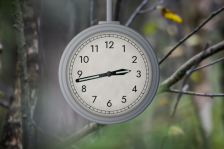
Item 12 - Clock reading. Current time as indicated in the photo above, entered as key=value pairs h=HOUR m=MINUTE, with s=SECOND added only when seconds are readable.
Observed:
h=2 m=43
